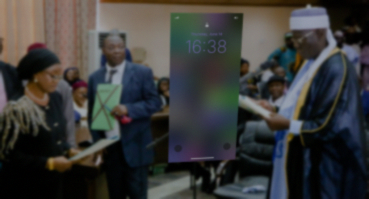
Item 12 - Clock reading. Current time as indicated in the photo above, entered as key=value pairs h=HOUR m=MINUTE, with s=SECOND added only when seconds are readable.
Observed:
h=16 m=38
